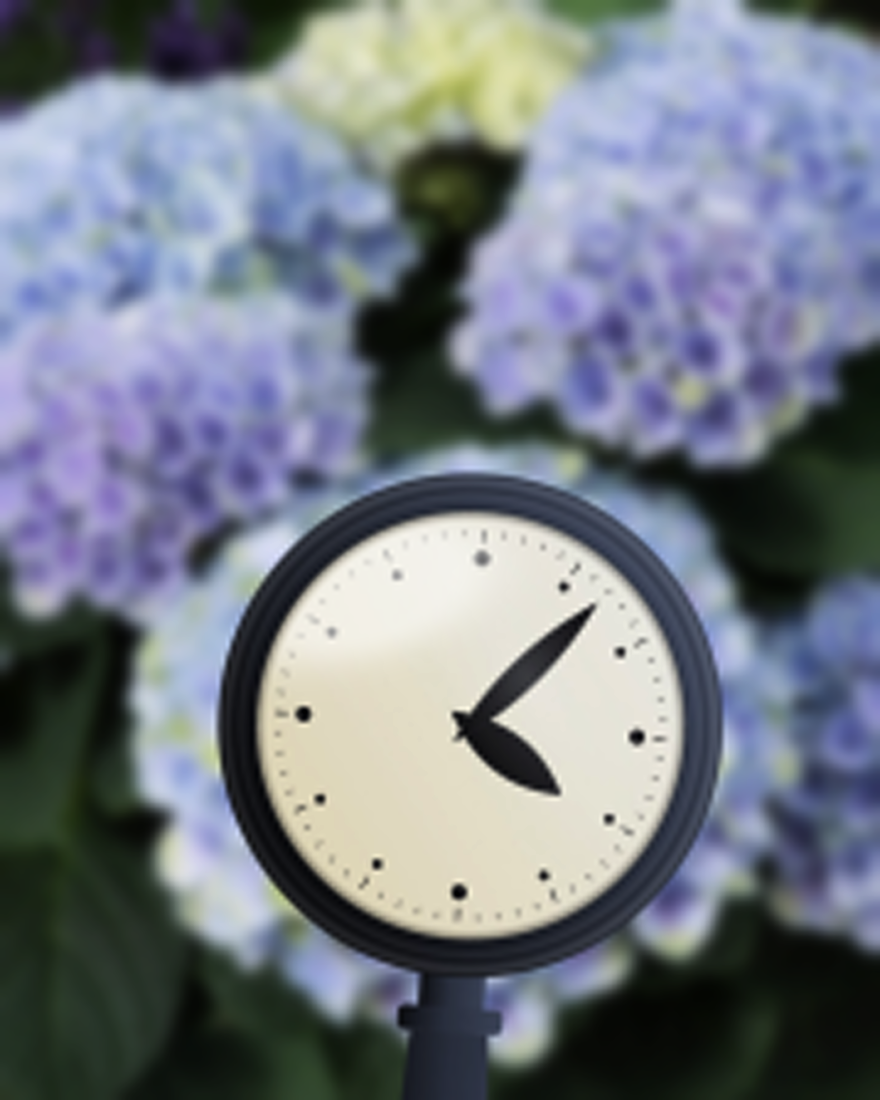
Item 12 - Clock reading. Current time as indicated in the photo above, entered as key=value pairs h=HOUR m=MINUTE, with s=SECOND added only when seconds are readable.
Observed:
h=4 m=7
